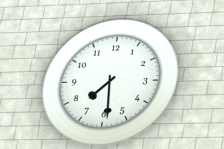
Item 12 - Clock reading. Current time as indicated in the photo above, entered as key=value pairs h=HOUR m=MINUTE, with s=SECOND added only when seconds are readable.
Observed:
h=7 m=29
